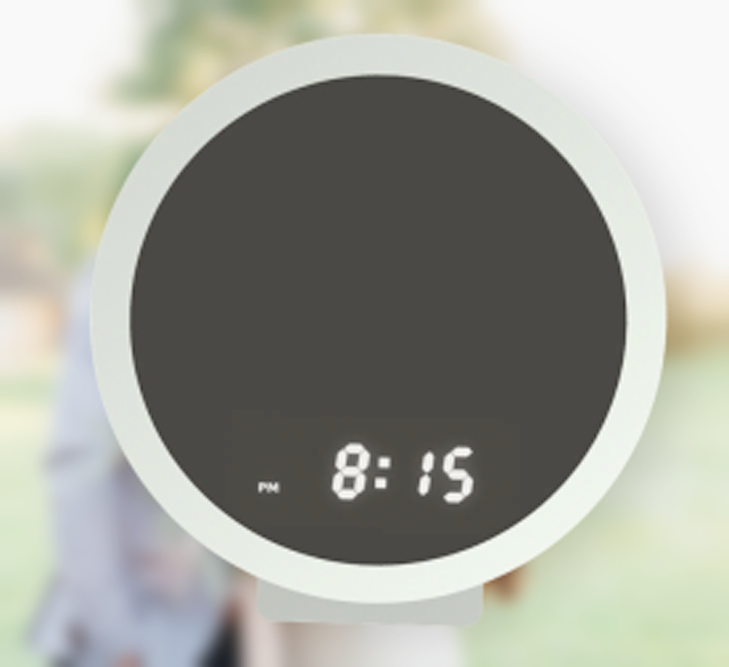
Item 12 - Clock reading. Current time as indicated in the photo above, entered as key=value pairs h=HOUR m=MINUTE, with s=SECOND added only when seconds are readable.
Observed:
h=8 m=15
